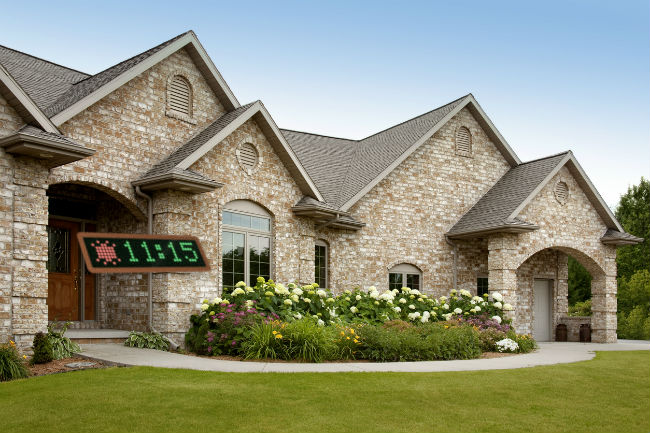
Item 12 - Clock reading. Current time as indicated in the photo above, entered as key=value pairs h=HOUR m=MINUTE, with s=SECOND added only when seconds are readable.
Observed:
h=11 m=15
